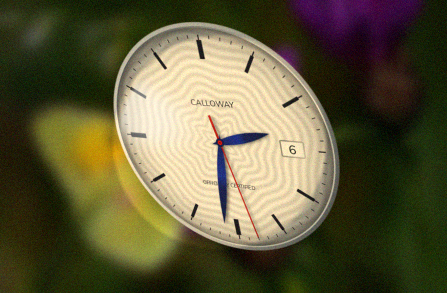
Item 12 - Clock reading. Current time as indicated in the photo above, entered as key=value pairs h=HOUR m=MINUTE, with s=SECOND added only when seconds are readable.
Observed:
h=2 m=31 s=28
